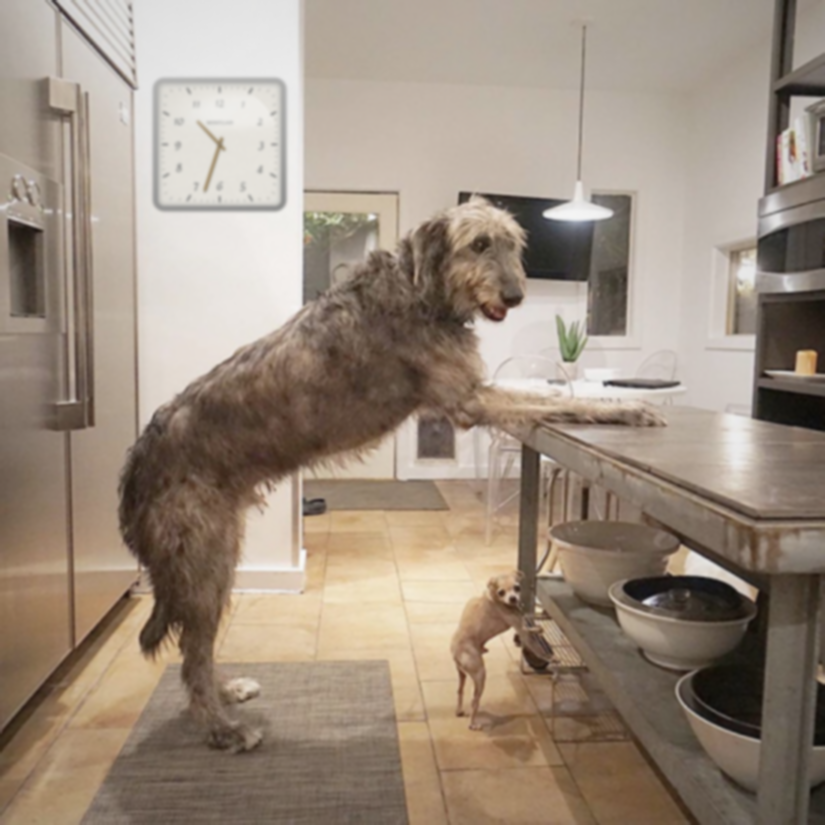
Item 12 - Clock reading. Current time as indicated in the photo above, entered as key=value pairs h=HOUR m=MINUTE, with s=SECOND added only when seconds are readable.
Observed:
h=10 m=33
